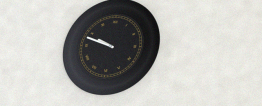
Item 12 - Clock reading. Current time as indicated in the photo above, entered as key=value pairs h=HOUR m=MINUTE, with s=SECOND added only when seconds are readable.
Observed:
h=9 m=48
